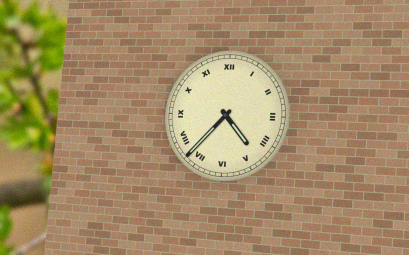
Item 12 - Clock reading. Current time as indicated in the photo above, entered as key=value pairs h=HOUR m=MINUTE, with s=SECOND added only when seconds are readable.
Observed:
h=4 m=37
